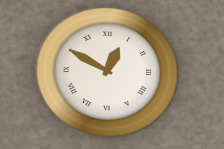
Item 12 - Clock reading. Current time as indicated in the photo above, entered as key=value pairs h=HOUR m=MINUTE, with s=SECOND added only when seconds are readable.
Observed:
h=12 m=50
